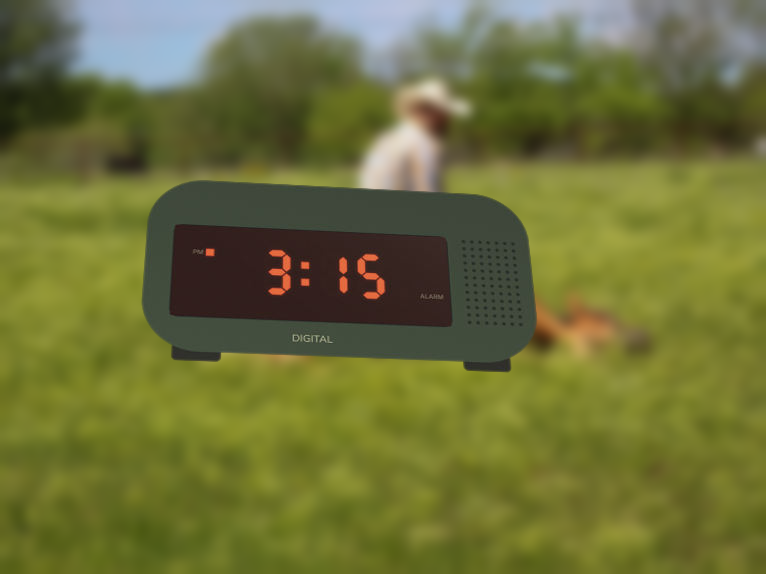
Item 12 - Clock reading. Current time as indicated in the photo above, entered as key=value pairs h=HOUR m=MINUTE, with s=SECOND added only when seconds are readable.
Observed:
h=3 m=15
